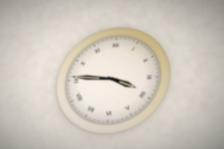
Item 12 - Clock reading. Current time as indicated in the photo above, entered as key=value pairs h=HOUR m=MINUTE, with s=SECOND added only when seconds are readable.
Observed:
h=3 m=46
